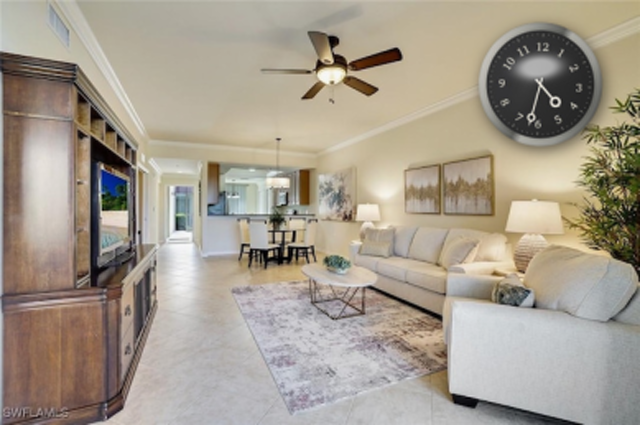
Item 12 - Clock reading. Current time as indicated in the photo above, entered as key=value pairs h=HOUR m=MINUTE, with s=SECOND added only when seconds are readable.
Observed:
h=4 m=32
